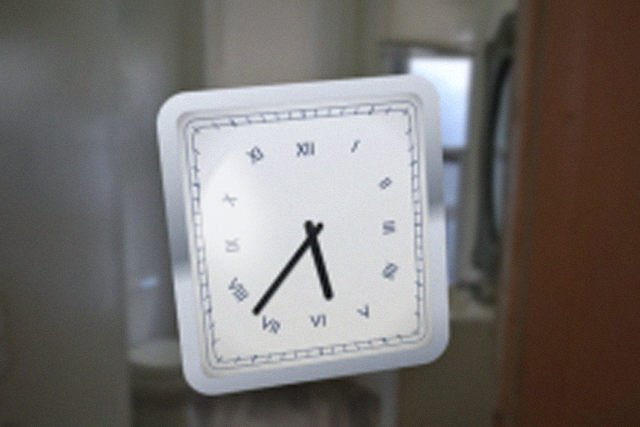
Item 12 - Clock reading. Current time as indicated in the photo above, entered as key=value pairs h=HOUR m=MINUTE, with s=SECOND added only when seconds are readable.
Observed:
h=5 m=37
